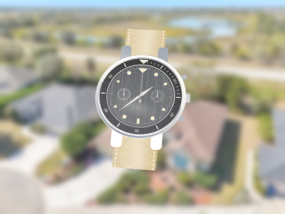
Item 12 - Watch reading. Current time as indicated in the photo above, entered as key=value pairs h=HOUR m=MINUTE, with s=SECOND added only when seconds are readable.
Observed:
h=1 m=38
